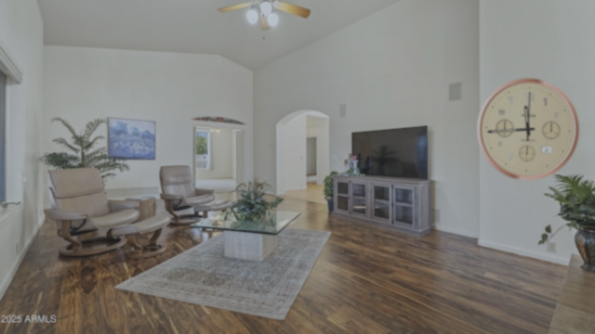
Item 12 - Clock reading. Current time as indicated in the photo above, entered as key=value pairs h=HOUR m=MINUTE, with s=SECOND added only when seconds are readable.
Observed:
h=11 m=44
